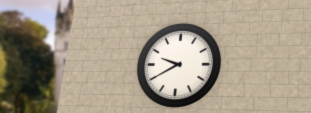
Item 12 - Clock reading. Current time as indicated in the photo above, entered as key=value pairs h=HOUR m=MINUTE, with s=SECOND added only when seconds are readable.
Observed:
h=9 m=40
